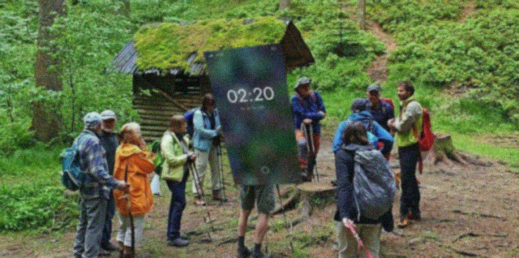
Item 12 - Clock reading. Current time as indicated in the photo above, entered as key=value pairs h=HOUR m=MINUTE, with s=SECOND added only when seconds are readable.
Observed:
h=2 m=20
